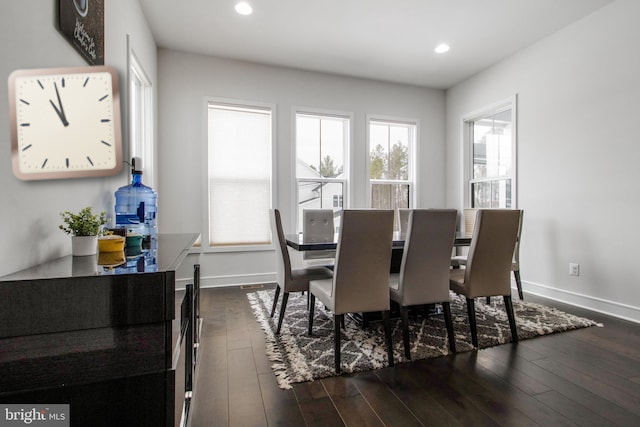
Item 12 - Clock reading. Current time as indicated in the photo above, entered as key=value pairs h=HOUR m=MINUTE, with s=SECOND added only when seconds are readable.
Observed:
h=10 m=58
